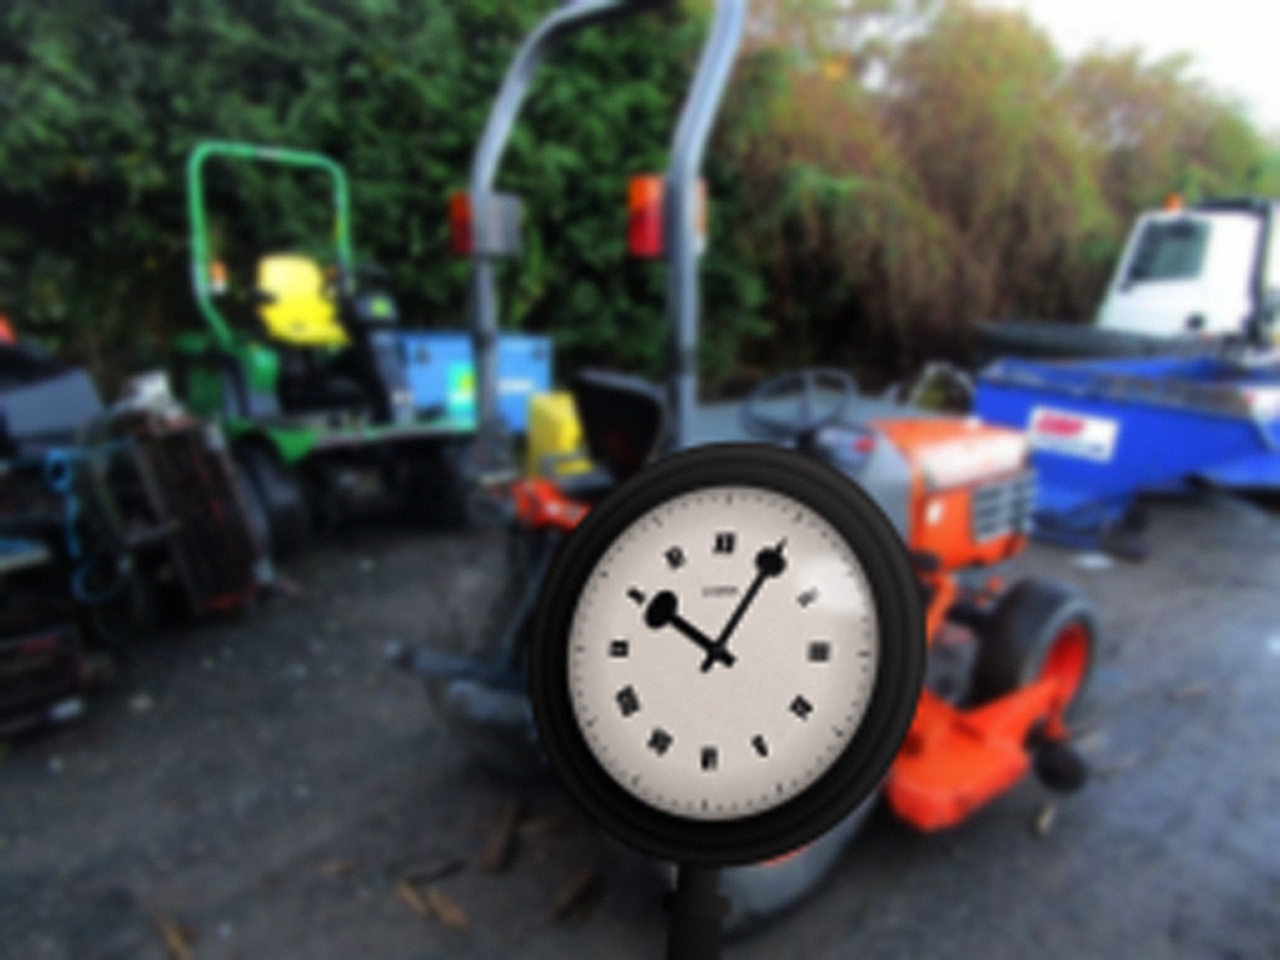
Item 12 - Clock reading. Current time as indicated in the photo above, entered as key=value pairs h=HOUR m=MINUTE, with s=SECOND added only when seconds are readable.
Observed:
h=10 m=5
